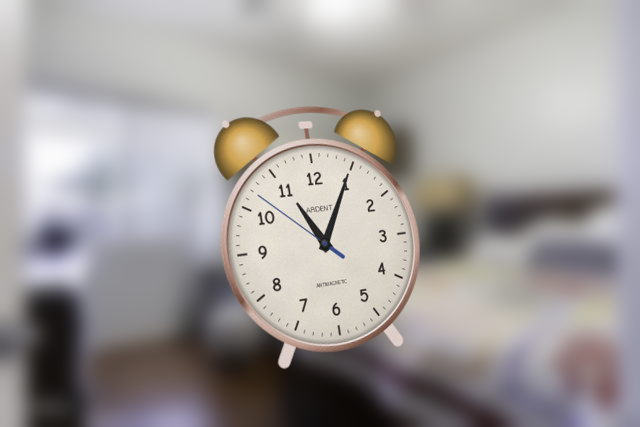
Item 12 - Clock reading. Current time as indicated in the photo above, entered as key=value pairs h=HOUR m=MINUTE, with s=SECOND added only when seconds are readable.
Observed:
h=11 m=4 s=52
